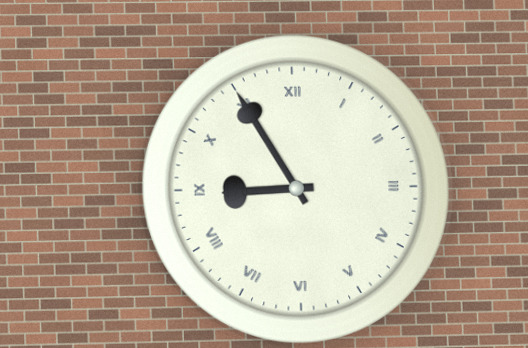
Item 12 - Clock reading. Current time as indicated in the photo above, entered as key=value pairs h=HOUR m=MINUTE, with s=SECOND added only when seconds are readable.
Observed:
h=8 m=55
